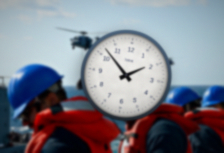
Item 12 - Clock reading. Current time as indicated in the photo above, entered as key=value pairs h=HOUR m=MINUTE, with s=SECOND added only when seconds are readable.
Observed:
h=1 m=52
